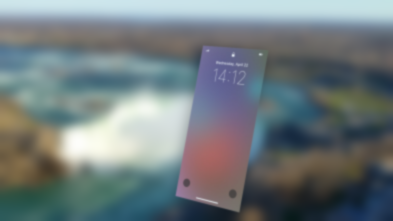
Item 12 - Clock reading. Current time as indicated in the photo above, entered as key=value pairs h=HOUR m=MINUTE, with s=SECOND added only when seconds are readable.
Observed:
h=14 m=12
